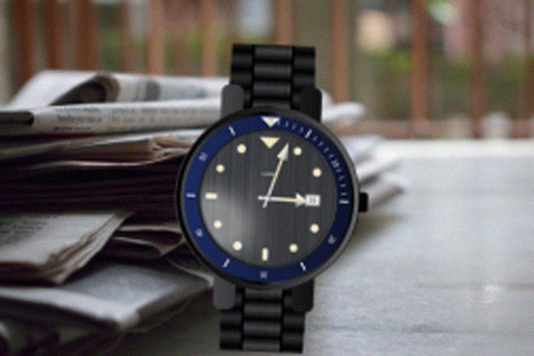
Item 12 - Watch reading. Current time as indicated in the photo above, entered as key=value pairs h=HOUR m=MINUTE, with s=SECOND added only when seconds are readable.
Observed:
h=3 m=3
